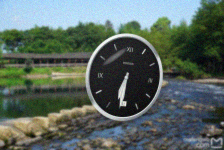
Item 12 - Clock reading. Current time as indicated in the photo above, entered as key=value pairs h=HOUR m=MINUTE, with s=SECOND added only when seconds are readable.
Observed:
h=6 m=31
